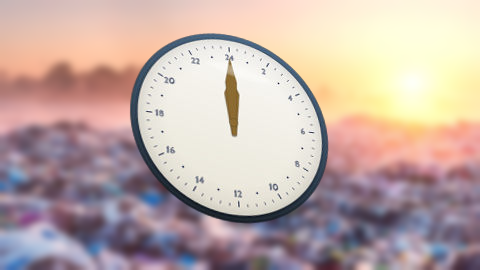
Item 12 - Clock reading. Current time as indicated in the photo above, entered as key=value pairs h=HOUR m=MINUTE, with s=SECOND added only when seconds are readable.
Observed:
h=0 m=0
